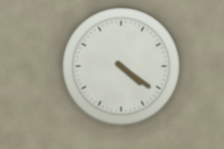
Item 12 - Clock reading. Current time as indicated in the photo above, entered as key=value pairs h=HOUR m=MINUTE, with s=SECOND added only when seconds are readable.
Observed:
h=4 m=21
